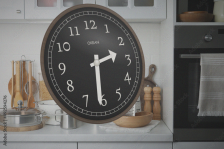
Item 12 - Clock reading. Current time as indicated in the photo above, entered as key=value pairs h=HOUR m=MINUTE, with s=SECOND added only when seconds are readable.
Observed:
h=2 m=31
